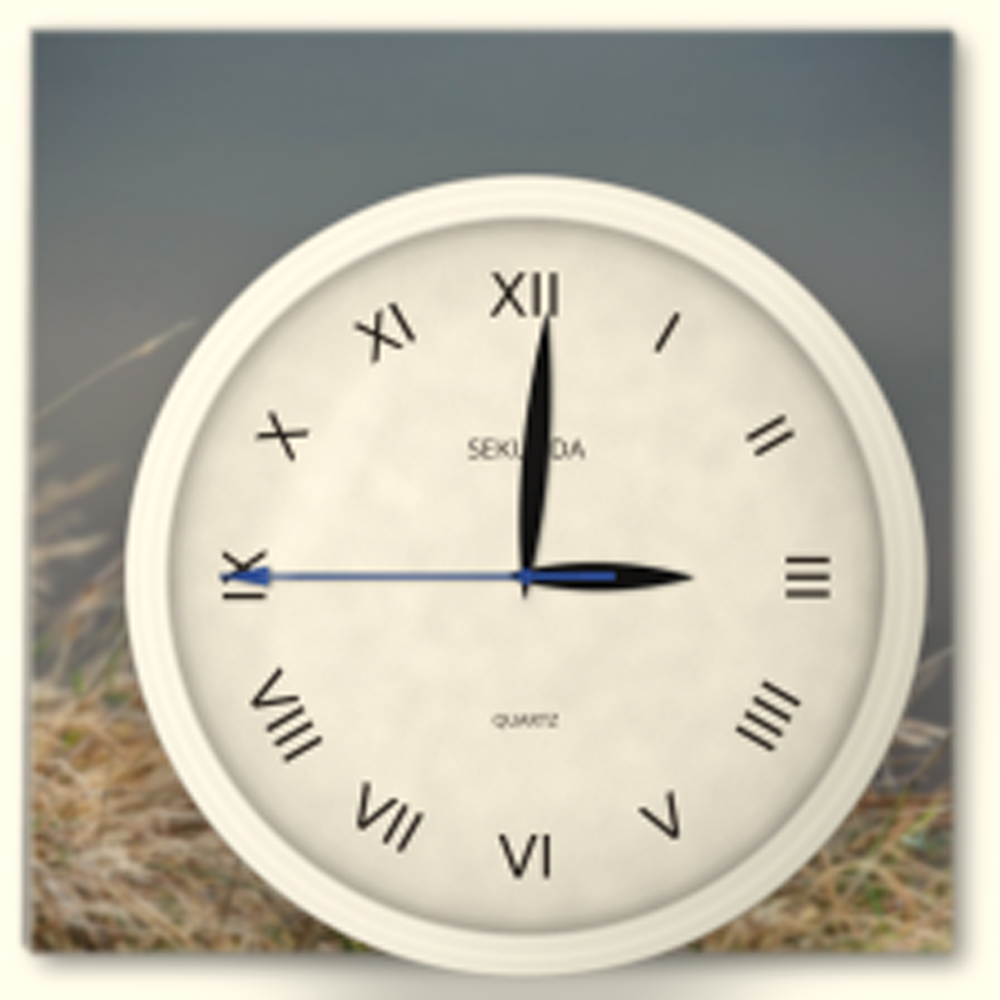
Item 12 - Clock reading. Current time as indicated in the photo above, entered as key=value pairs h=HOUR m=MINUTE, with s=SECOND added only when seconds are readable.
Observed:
h=3 m=0 s=45
